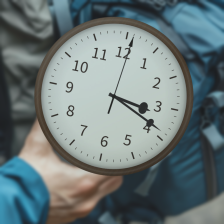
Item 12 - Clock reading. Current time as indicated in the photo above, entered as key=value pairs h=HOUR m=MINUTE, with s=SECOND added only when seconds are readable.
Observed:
h=3 m=19 s=1
